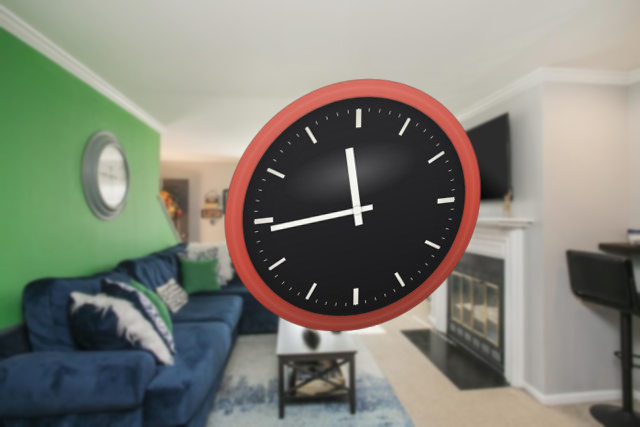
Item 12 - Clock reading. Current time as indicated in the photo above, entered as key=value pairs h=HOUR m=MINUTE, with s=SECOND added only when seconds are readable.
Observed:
h=11 m=44
